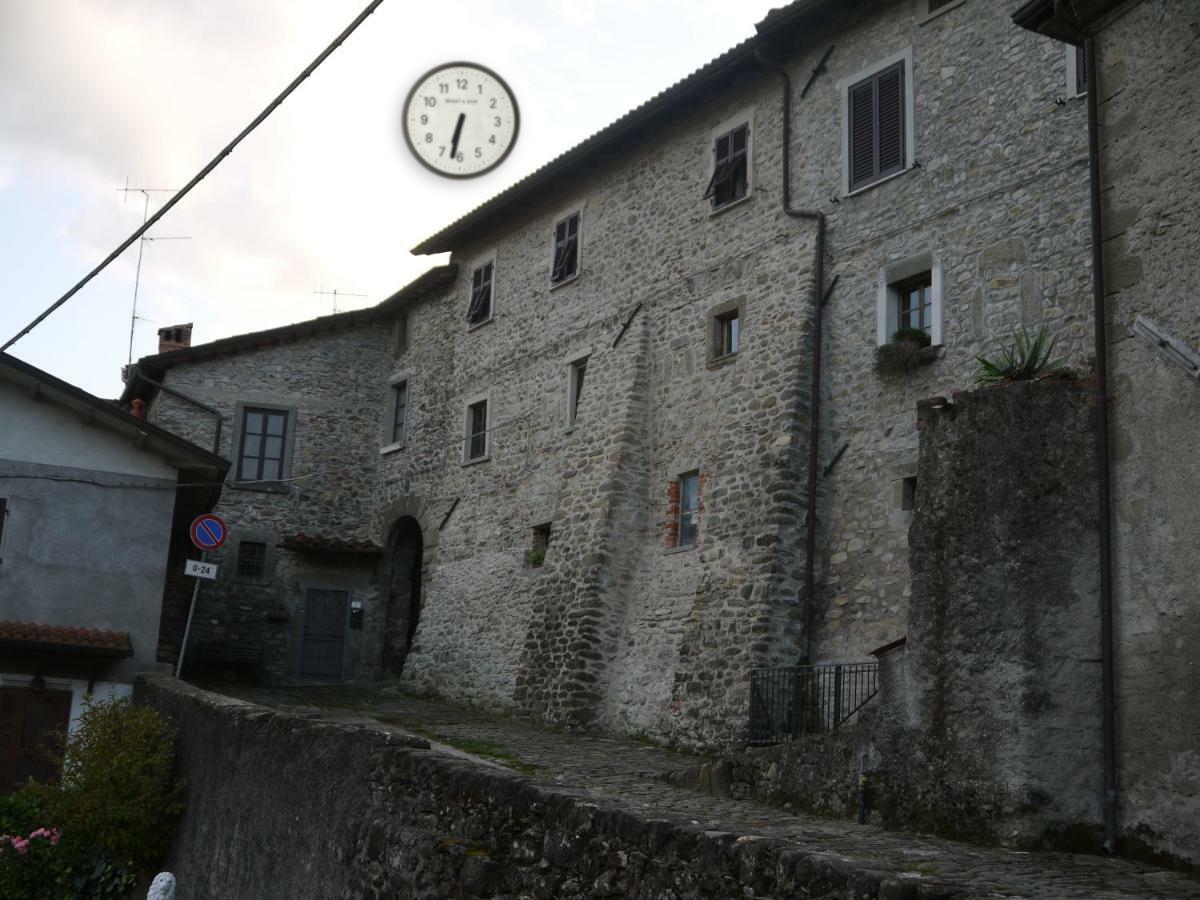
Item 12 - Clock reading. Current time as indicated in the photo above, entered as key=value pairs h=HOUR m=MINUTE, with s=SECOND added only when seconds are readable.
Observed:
h=6 m=32
